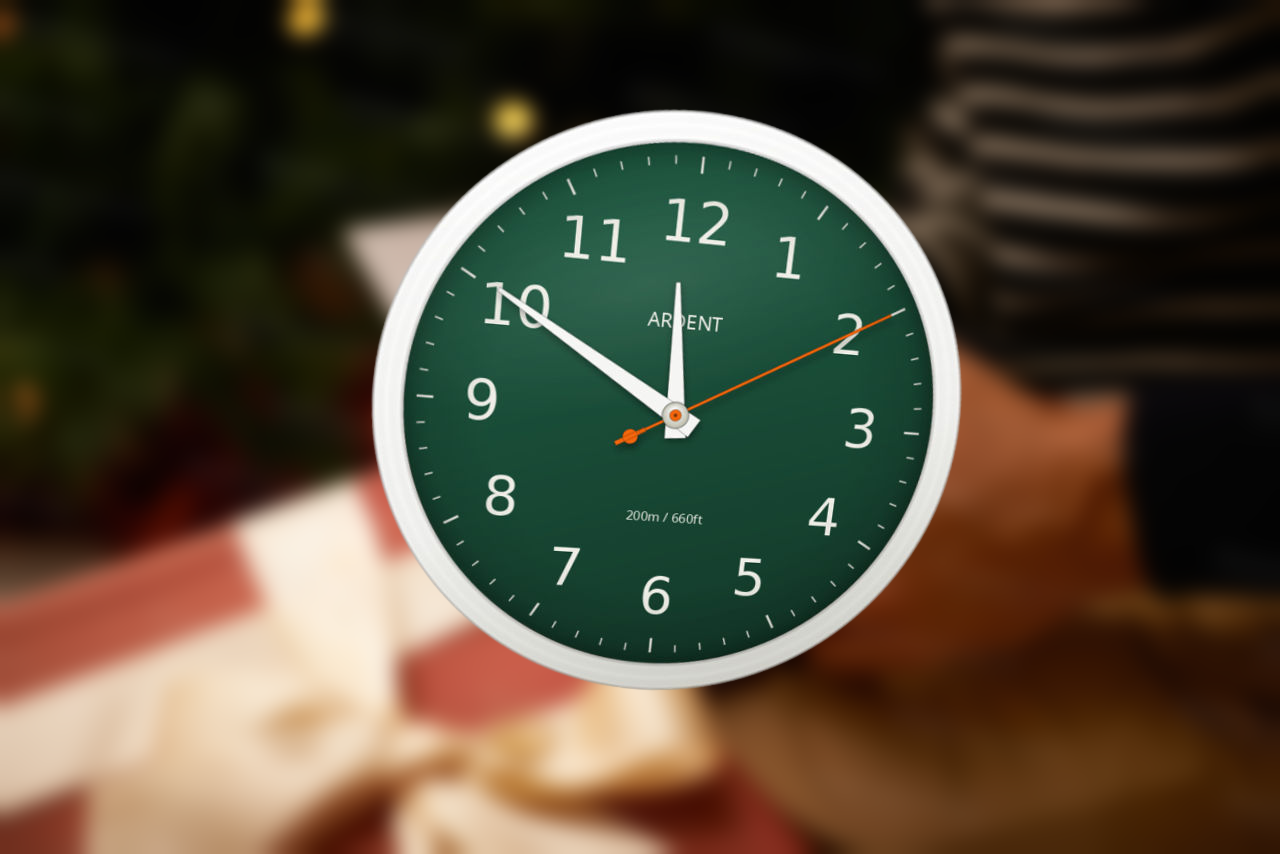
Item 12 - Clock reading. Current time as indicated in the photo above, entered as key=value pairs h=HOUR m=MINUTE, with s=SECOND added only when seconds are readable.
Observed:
h=11 m=50 s=10
